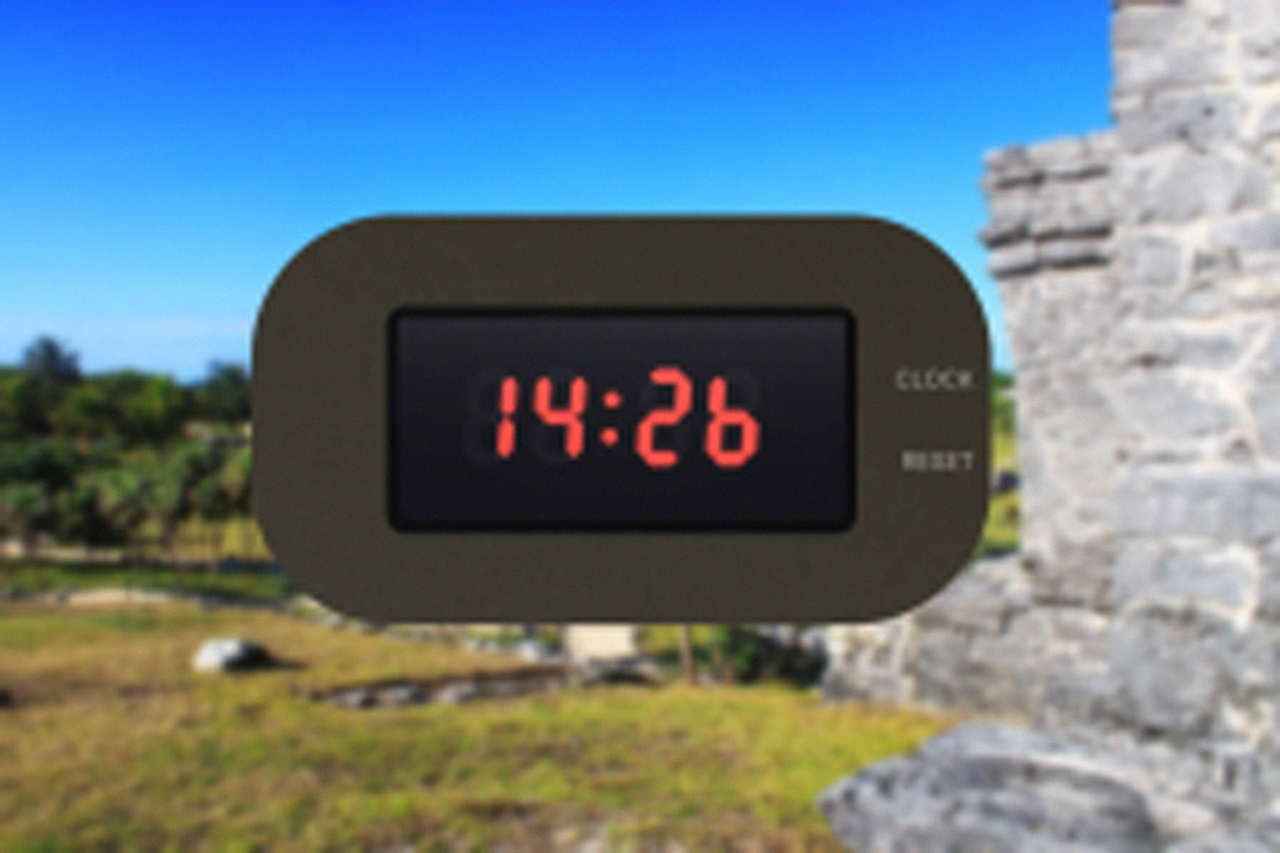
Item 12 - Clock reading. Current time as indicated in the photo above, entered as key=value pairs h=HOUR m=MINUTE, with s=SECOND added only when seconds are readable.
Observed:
h=14 m=26
